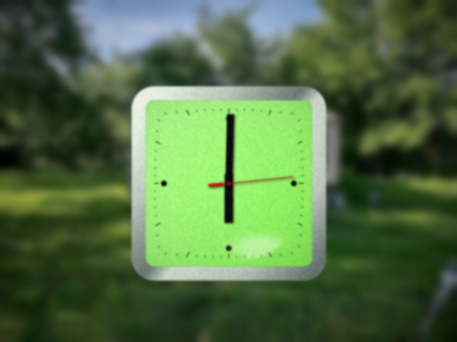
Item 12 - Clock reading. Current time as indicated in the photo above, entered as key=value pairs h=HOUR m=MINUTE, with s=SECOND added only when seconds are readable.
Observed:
h=6 m=0 s=14
